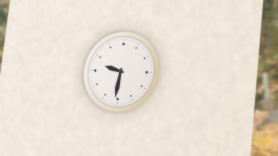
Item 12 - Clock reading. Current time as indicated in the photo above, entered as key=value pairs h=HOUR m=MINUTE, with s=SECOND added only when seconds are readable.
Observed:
h=9 m=31
